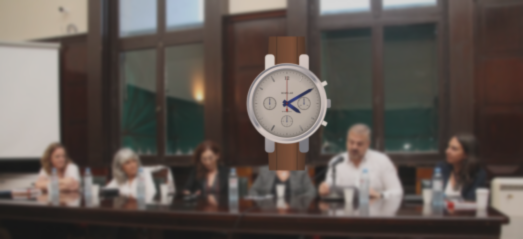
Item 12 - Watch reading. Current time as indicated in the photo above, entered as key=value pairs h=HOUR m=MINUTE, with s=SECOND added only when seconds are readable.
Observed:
h=4 m=10
